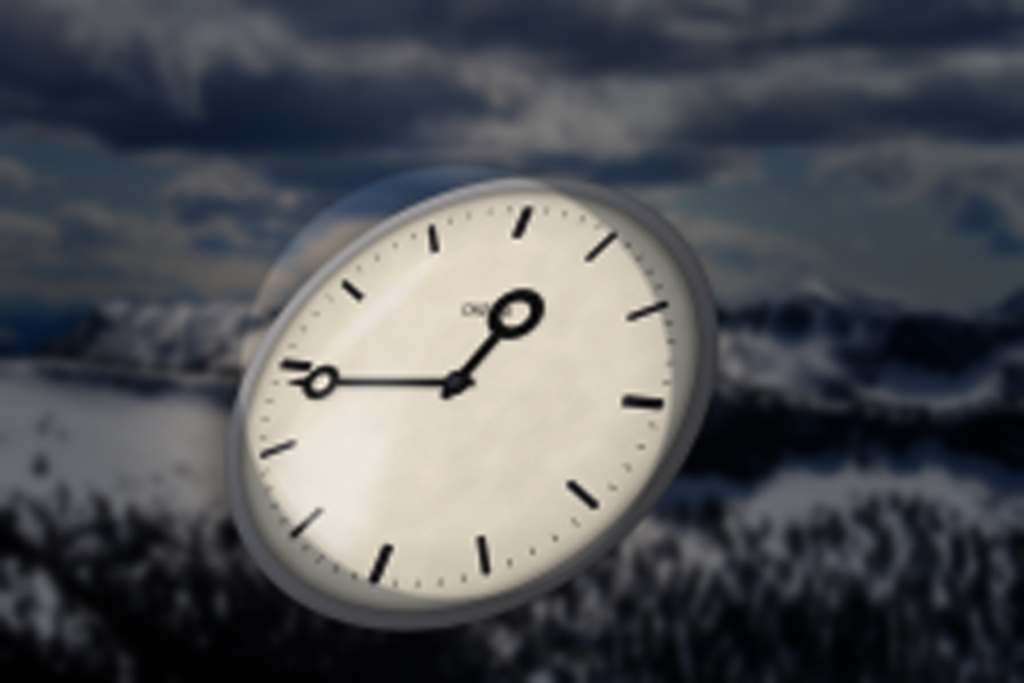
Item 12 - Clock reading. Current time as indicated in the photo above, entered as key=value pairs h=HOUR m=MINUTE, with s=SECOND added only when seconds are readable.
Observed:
h=12 m=44
